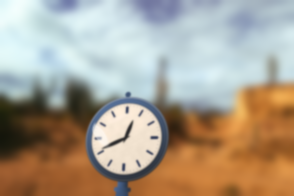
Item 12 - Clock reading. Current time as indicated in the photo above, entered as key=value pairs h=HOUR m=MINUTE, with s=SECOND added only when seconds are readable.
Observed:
h=12 m=41
